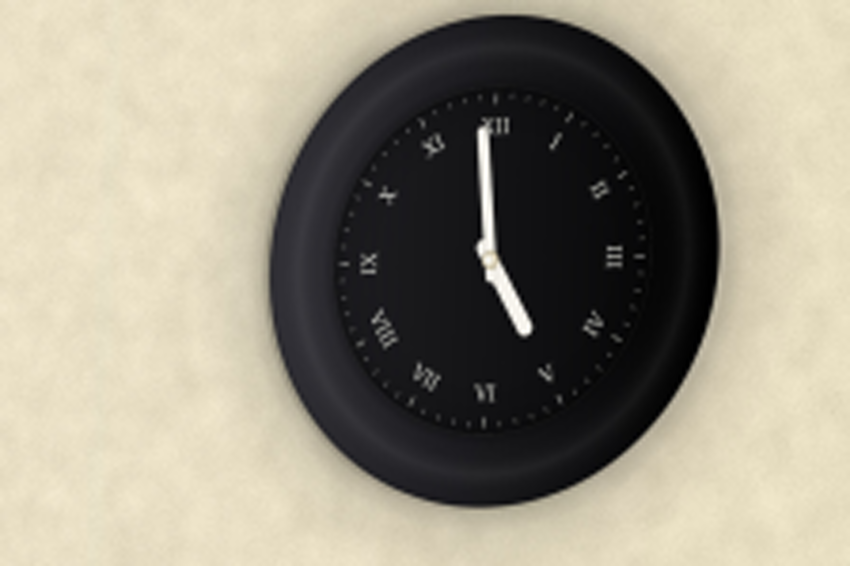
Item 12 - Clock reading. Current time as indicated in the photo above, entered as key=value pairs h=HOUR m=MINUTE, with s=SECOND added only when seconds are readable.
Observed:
h=4 m=59
